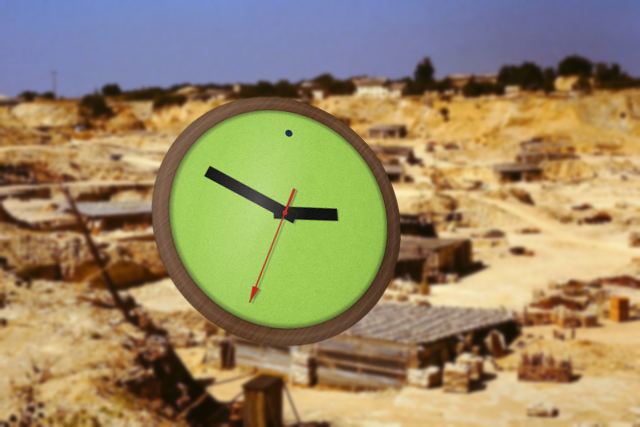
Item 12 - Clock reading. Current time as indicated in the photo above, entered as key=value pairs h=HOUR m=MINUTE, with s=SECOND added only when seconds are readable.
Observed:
h=2 m=48 s=33
